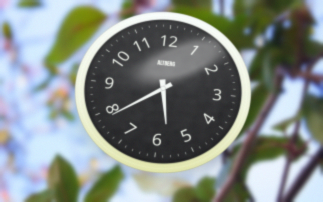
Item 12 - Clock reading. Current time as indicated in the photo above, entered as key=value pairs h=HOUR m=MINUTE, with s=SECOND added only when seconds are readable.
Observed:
h=5 m=39
